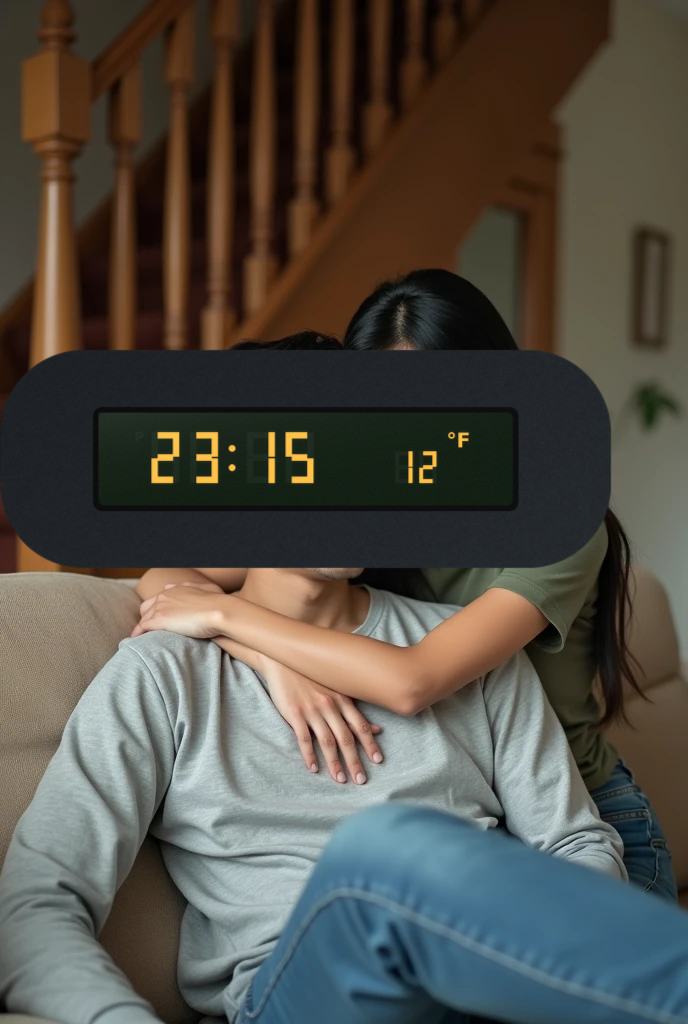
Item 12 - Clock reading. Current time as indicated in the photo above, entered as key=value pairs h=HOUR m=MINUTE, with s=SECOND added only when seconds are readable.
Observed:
h=23 m=15
